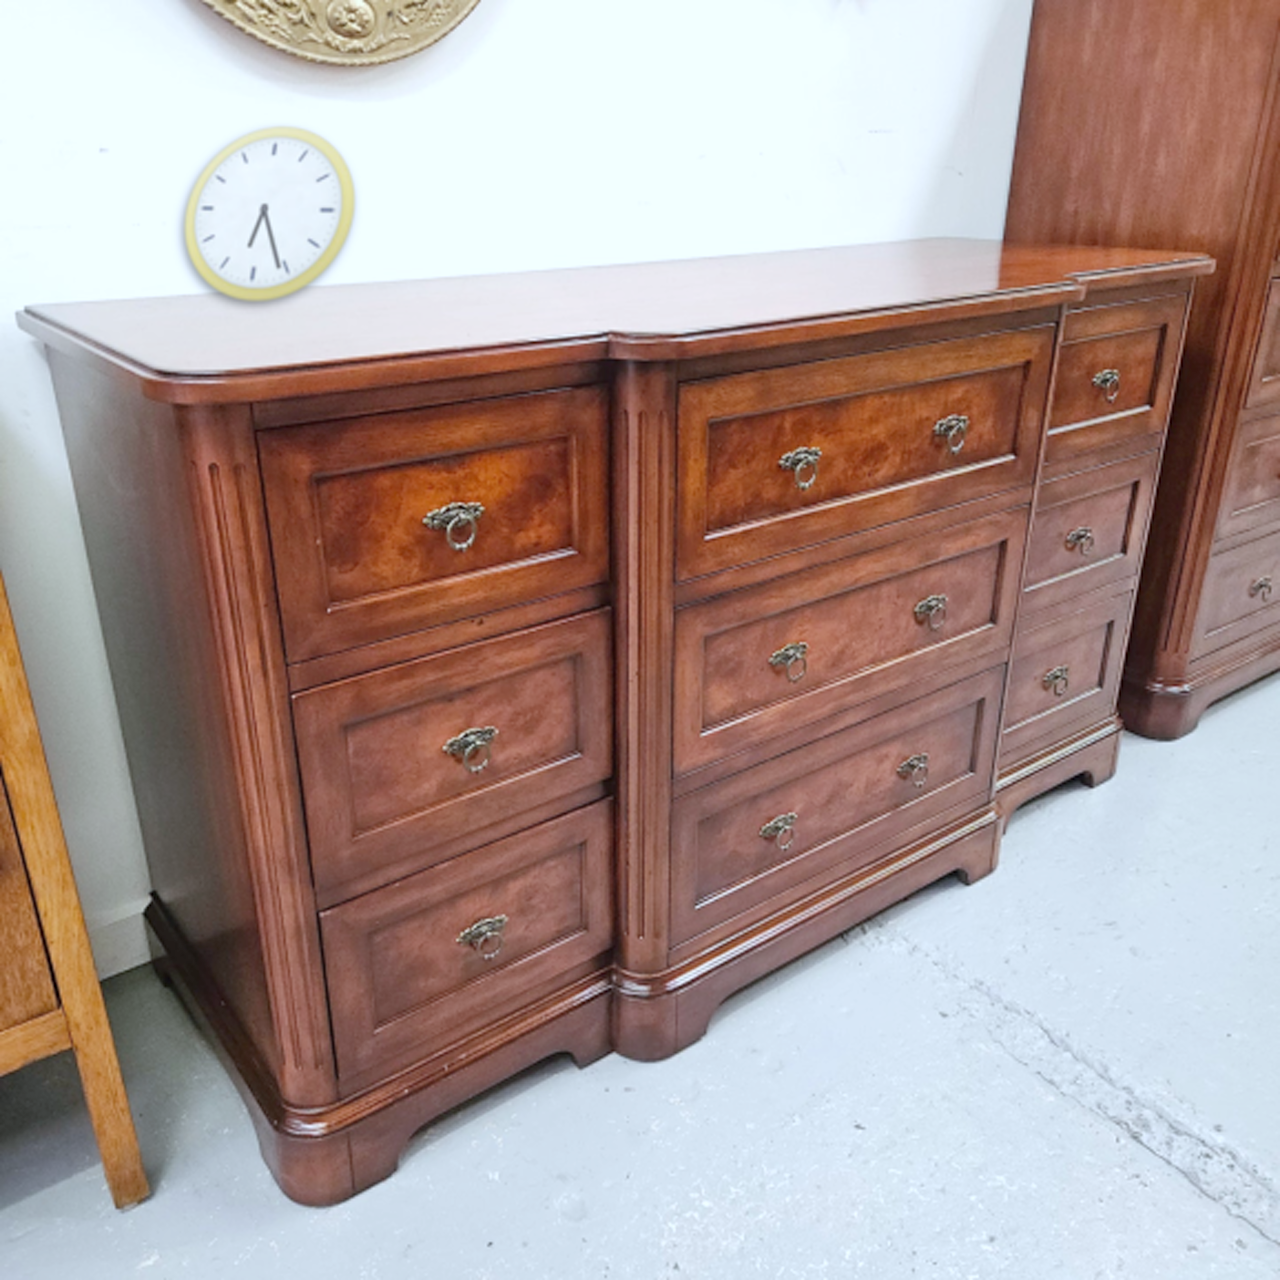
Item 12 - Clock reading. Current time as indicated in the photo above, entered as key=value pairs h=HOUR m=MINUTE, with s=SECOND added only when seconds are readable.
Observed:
h=6 m=26
